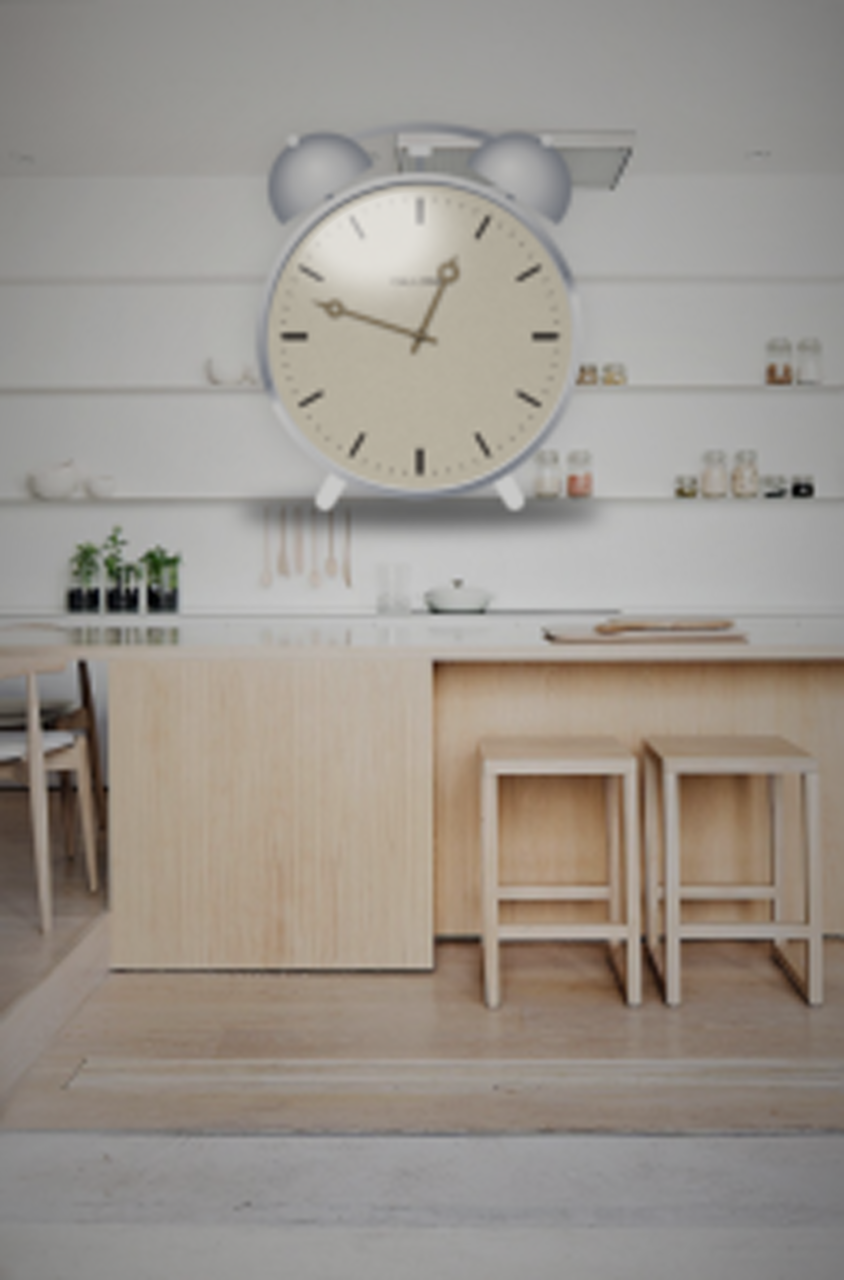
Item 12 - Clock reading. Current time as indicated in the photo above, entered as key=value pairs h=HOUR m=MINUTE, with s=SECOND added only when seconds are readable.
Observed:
h=12 m=48
